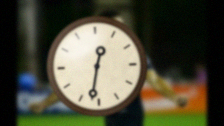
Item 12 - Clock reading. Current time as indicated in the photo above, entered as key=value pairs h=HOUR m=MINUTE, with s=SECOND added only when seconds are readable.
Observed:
h=12 m=32
